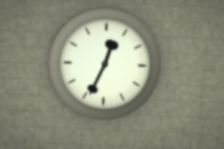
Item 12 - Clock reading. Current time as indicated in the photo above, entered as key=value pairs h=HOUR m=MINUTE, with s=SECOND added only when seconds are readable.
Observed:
h=12 m=34
